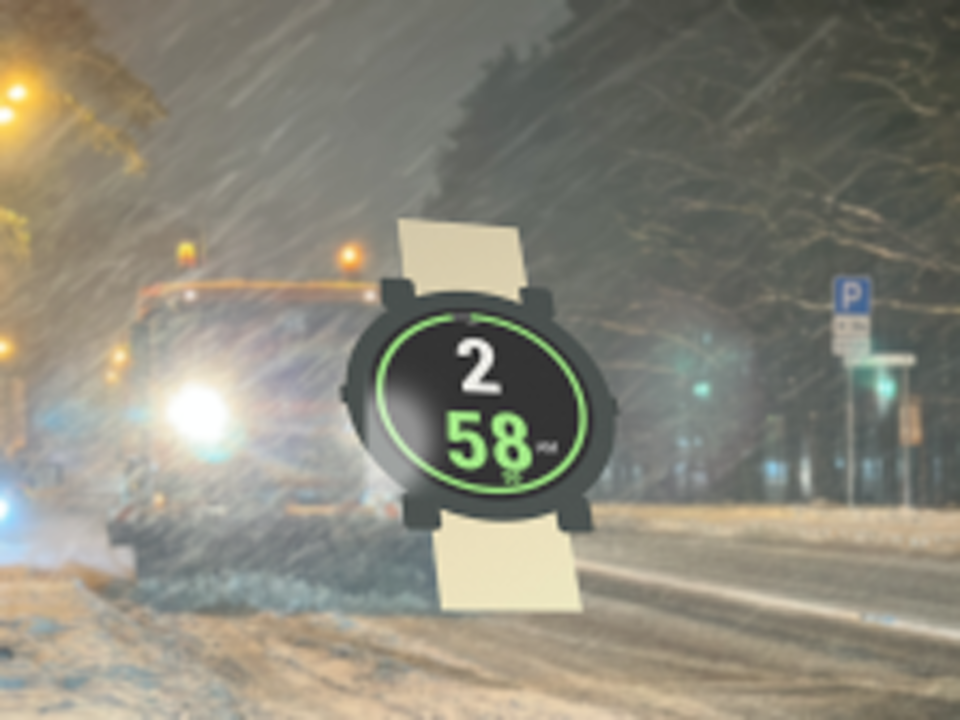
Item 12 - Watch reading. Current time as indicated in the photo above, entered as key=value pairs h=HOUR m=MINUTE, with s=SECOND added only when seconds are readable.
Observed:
h=2 m=58
